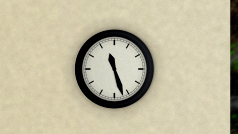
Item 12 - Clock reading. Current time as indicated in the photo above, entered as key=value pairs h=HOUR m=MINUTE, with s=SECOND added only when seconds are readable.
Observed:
h=11 m=27
